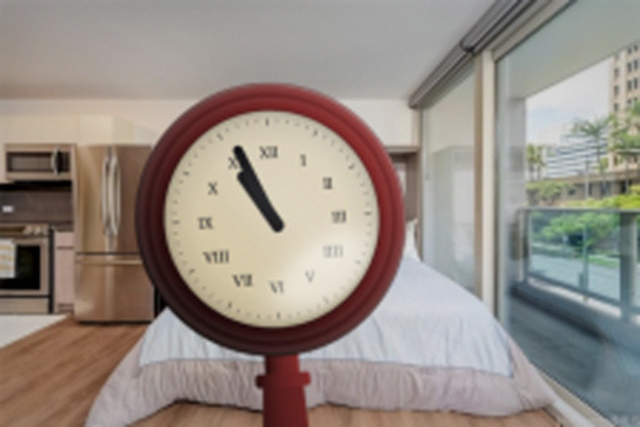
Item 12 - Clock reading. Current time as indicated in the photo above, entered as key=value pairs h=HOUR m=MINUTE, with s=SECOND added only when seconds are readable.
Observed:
h=10 m=56
